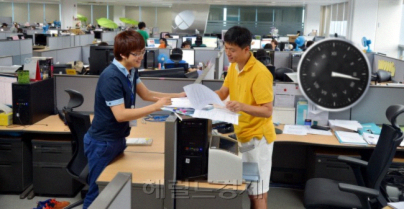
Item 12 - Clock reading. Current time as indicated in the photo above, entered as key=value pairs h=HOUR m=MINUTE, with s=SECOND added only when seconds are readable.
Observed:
h=3 m=17
